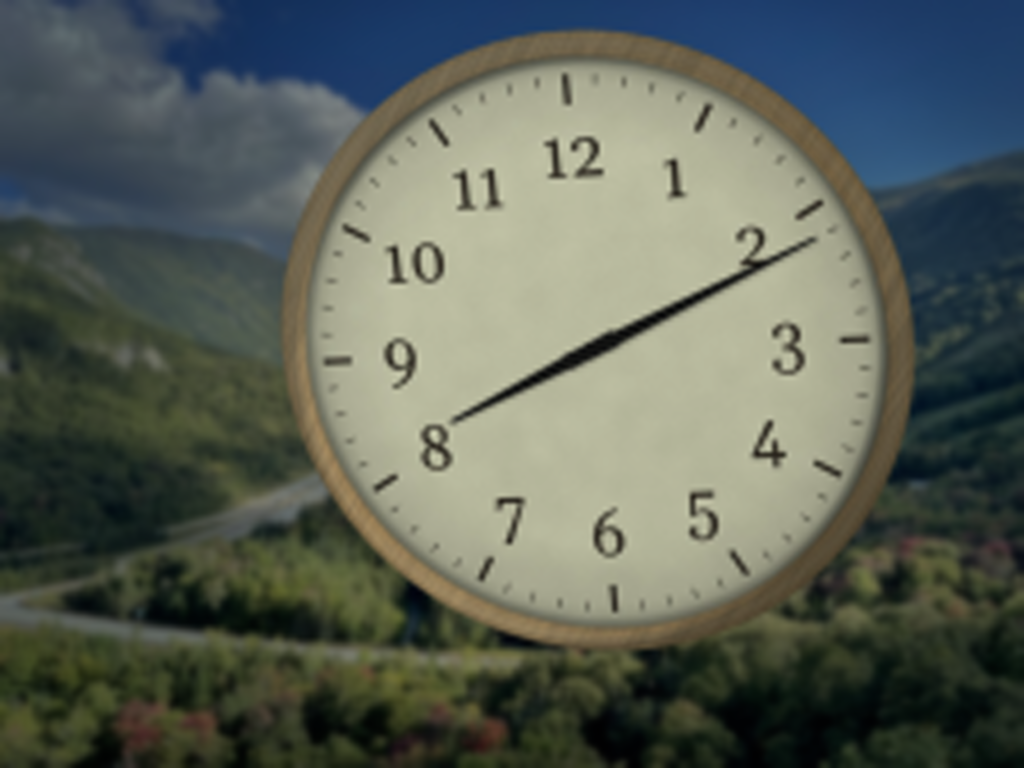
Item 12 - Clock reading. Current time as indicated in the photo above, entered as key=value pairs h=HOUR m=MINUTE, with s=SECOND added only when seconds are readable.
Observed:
h=8 m=11
